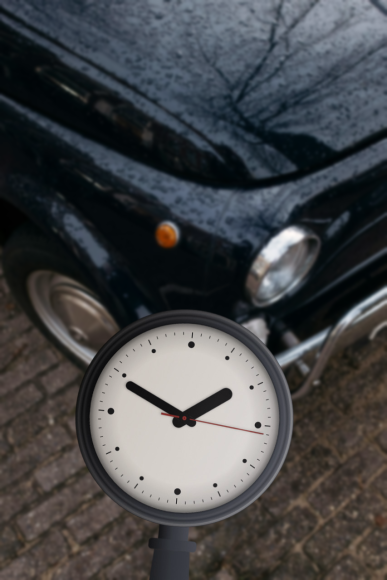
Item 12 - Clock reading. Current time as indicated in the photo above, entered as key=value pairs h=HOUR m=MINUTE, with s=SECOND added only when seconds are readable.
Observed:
h=1 m=49 s=16
